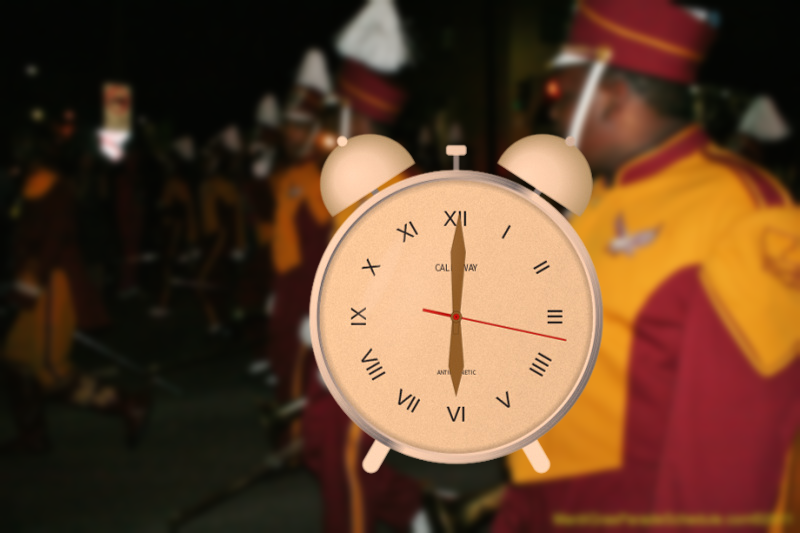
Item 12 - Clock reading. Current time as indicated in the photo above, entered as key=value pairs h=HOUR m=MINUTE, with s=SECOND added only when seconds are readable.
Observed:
h=6 m=0 s=17
